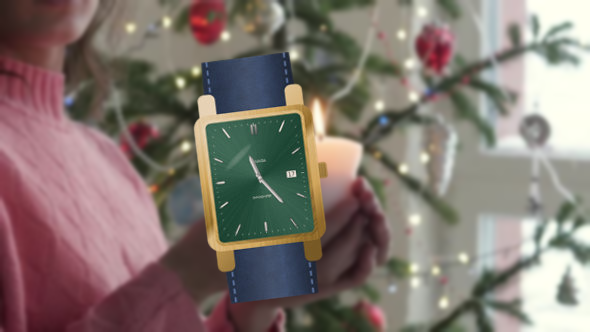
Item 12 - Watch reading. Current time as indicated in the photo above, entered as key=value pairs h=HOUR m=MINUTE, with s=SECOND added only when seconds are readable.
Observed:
h=11 m=24
